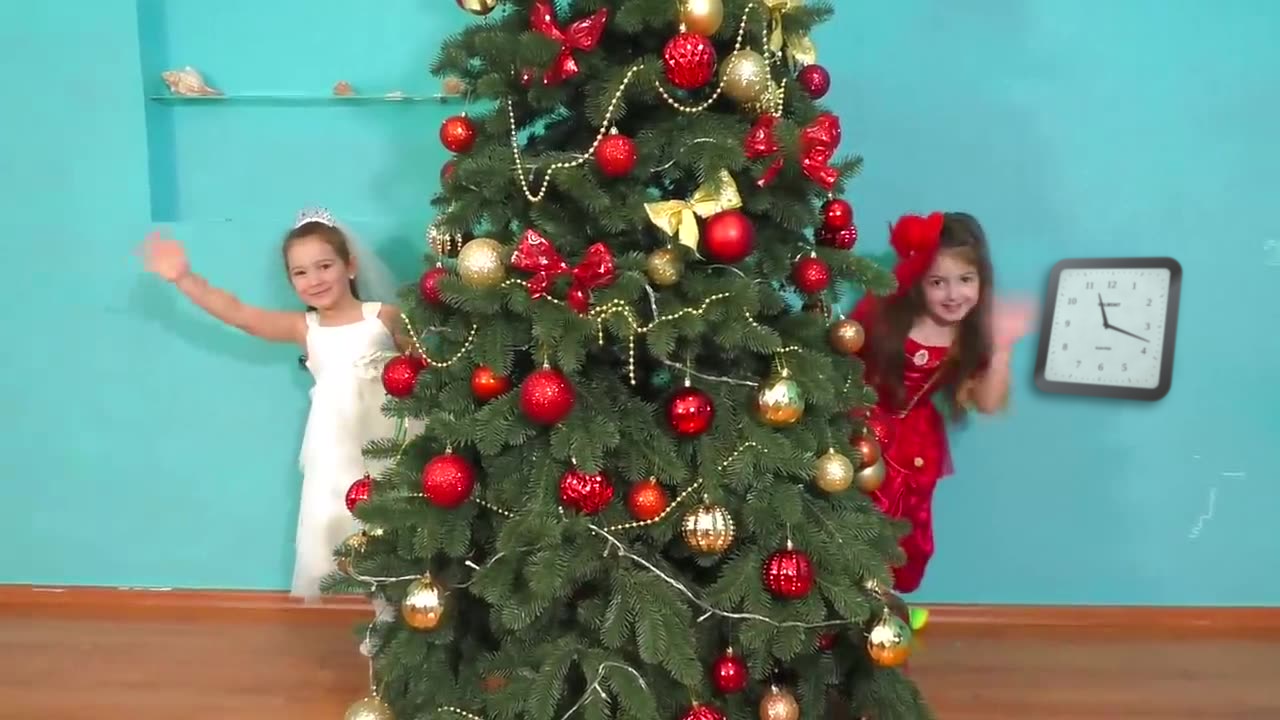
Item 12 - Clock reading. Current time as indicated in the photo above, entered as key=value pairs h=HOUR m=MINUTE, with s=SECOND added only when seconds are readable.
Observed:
h=11 m=18
